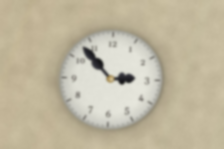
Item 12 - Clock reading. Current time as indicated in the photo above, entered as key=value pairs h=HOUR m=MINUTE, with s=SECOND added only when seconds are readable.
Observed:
h=2 m=53
